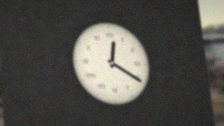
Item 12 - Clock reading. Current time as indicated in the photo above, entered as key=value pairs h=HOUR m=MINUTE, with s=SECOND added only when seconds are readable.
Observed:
h=12 m=20
